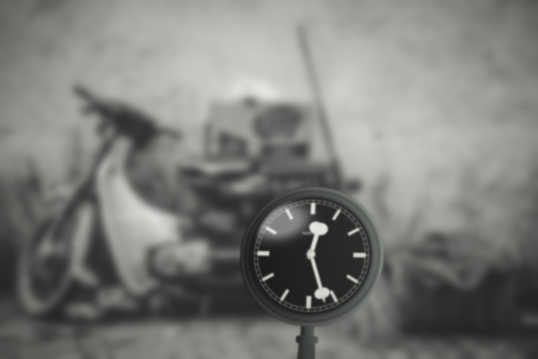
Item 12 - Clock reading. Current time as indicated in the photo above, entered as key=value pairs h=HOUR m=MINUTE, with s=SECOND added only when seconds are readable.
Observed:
h=12 m=27
